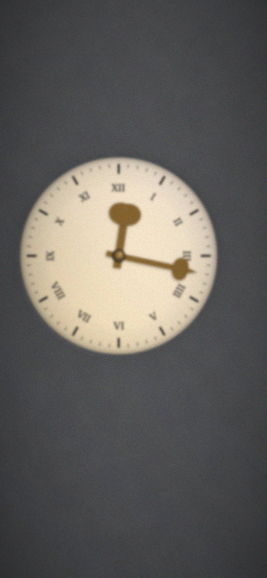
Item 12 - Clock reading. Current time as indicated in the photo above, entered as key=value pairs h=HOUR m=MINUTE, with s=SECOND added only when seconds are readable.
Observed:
h=12 m=17
